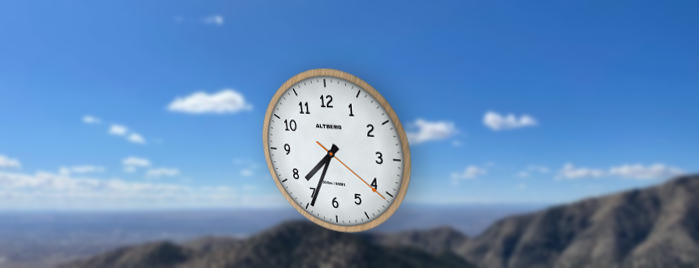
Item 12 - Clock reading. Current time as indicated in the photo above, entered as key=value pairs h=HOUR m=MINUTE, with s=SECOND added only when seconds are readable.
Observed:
h=7 m=34 s=21
